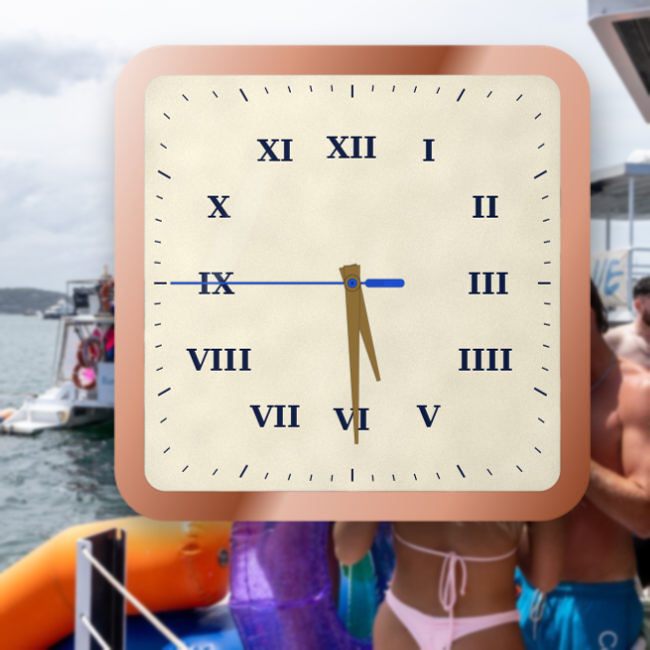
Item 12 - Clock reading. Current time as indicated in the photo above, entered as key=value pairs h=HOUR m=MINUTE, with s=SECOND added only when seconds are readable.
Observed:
h=5 m=29 s=45
